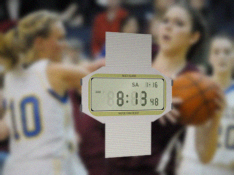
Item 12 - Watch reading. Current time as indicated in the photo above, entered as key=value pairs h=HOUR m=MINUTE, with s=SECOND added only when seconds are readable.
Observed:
h=8 m=13 s=48
